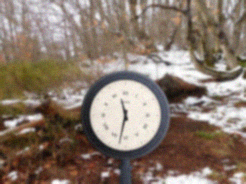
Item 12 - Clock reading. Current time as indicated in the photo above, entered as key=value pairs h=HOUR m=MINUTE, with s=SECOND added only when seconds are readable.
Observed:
h=11 m=32
